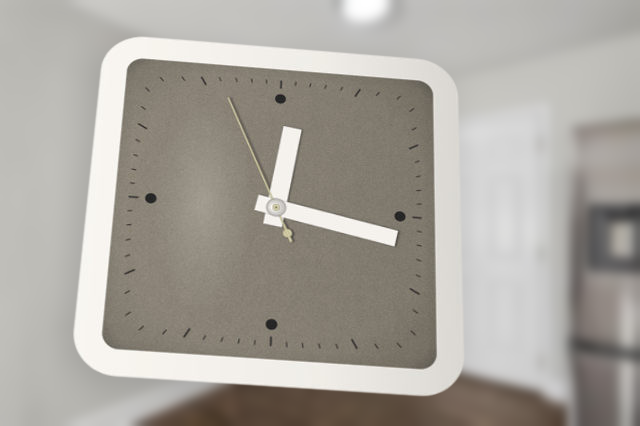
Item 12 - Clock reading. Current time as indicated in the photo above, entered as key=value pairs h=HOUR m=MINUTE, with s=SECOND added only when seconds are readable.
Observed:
h=12 m=16 s=56
